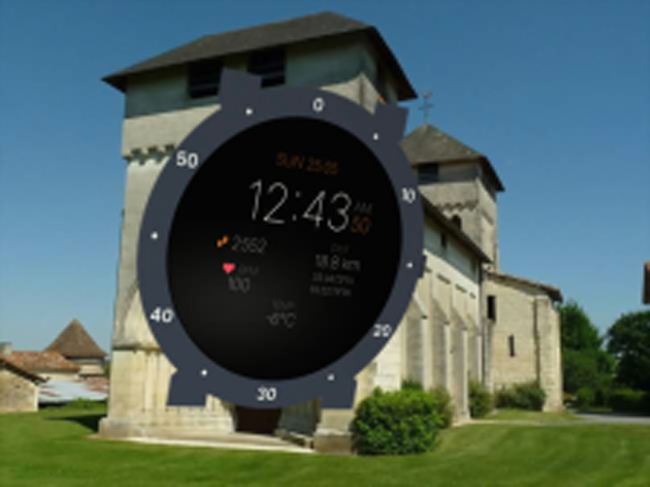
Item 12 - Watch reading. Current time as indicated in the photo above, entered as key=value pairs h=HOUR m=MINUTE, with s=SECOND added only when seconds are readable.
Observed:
h=12 m=43
